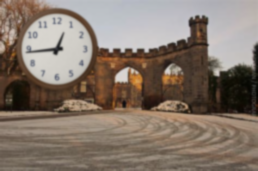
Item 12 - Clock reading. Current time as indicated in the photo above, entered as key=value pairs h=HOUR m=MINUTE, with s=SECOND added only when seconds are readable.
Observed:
h=12 m=44
